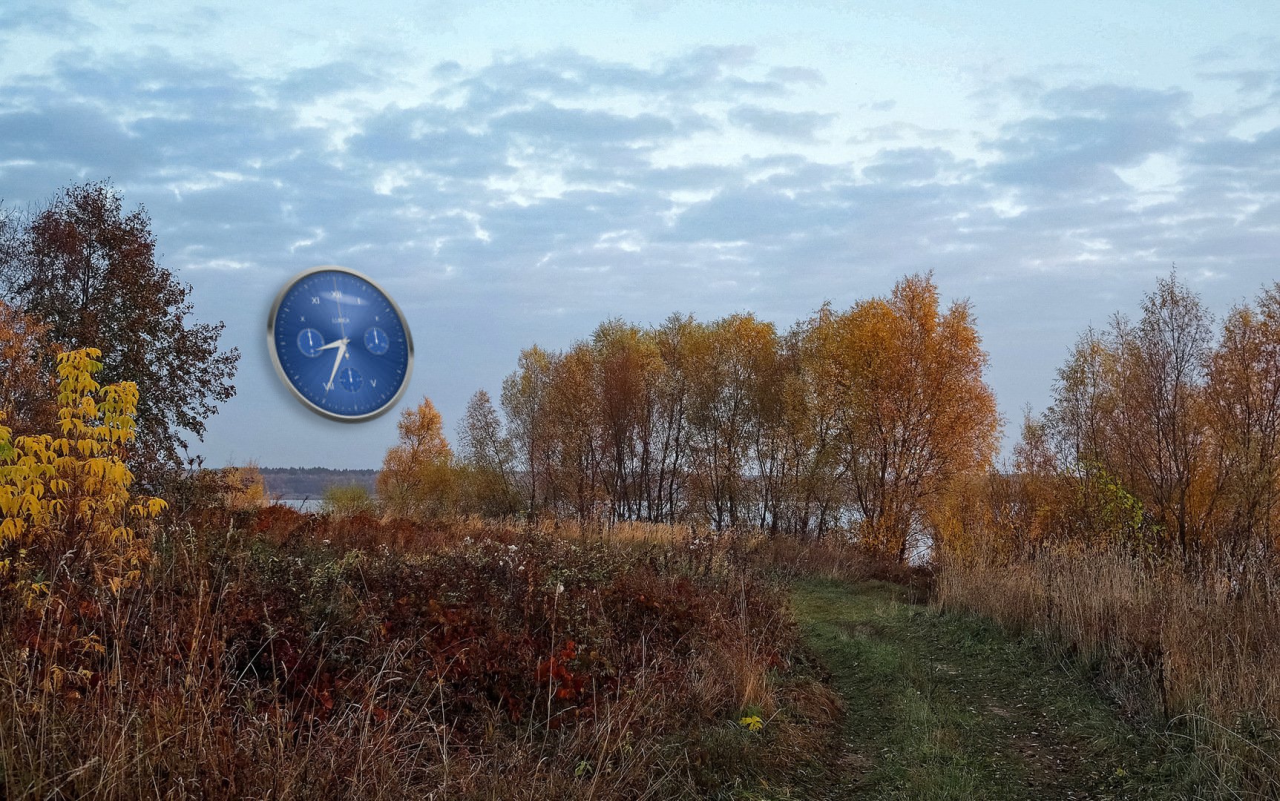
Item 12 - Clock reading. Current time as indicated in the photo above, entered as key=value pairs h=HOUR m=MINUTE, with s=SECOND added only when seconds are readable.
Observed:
h=8 m=35
